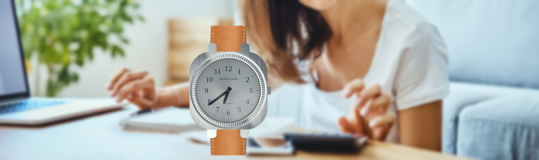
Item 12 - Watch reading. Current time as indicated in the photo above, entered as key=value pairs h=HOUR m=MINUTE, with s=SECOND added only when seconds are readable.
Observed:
h=6 m=39
